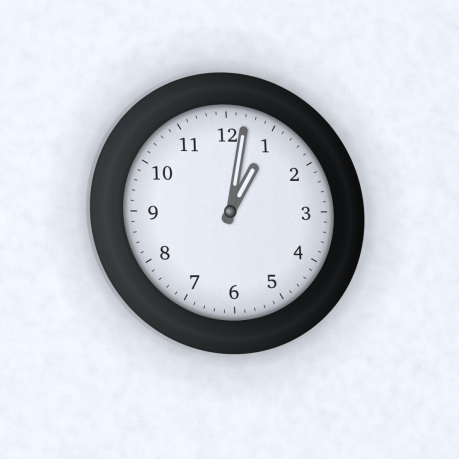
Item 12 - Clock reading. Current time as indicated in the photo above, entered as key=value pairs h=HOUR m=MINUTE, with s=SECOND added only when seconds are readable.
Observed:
h=1 m=2
